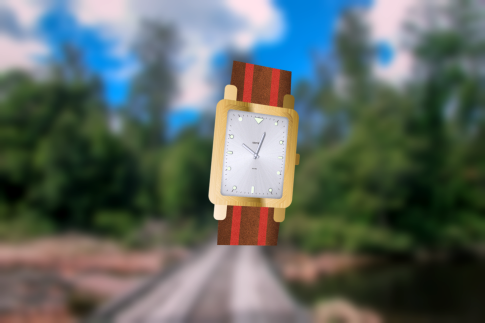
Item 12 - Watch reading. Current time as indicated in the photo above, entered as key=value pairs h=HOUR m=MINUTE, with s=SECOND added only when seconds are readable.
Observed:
h=10 m=3
